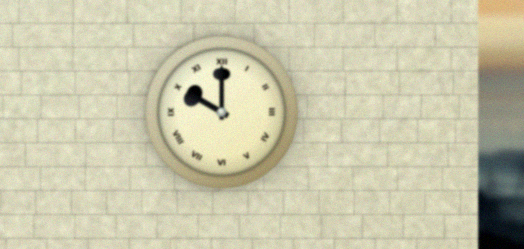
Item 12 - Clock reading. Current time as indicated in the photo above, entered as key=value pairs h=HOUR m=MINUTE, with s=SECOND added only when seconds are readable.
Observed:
h=10 m=0
